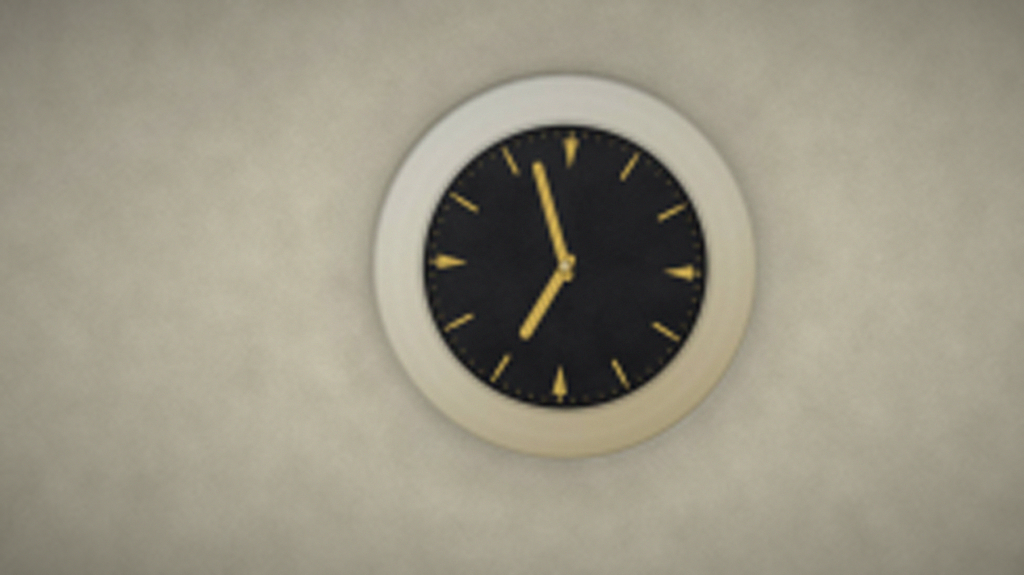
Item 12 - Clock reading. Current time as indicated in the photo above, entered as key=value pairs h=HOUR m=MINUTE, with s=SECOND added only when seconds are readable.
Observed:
h=6 m=57
